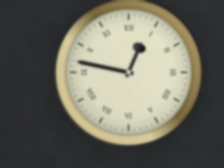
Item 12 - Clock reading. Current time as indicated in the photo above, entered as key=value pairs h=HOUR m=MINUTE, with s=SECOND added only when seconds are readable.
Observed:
h=12 m=47
